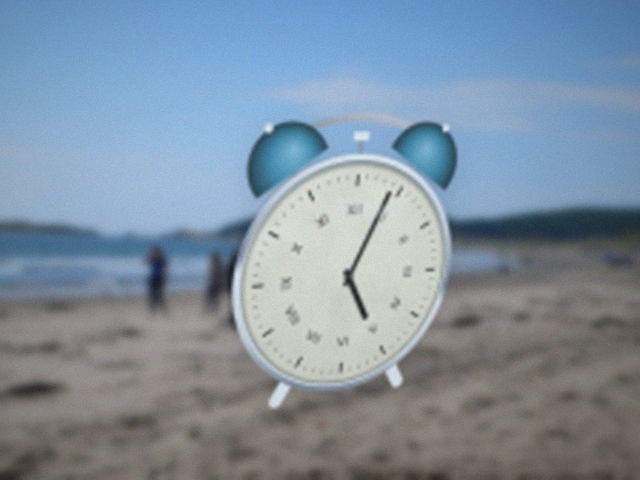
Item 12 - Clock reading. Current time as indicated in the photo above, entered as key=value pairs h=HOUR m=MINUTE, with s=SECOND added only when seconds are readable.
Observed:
h=5 m=4
